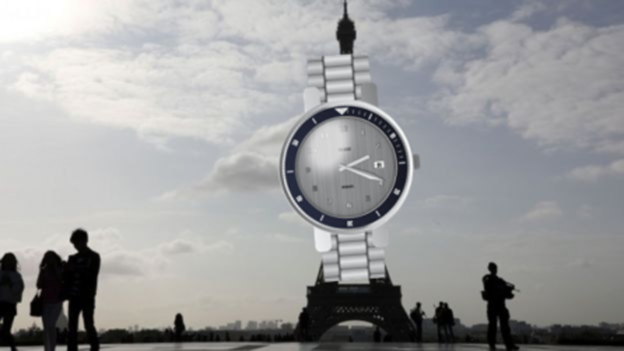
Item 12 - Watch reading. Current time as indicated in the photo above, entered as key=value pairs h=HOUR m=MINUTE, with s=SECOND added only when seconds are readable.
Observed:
h=2 m=19
